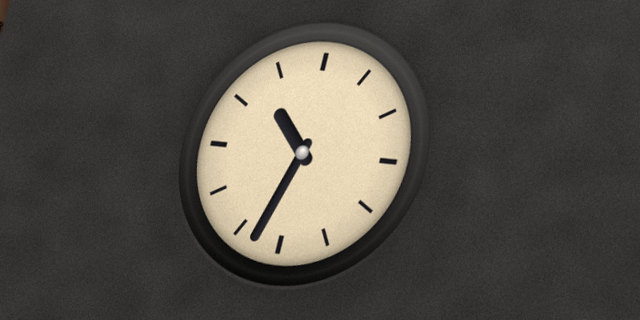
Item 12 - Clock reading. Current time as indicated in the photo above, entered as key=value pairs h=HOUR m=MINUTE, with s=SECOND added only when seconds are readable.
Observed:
h=10 m=33
